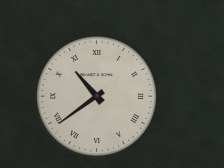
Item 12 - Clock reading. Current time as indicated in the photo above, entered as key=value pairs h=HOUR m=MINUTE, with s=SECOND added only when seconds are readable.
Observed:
h=10 m=39
